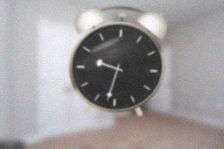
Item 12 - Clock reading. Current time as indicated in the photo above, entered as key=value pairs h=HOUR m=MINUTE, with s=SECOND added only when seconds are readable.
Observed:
h=9 m=32
